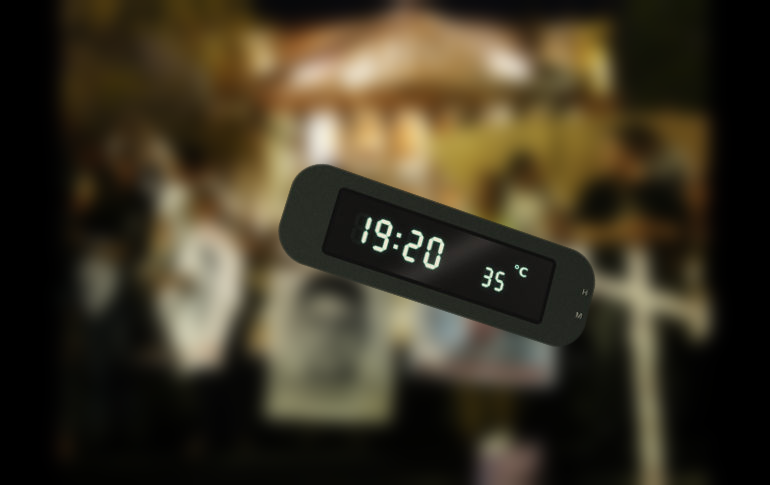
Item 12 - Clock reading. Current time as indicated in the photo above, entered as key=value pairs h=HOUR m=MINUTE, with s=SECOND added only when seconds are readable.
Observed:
h=19 m=20
